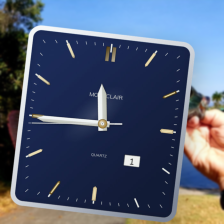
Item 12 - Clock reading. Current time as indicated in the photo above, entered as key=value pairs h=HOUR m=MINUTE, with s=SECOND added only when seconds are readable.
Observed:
h=11 m=44 s=44
